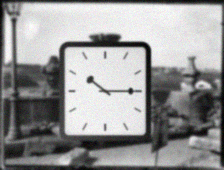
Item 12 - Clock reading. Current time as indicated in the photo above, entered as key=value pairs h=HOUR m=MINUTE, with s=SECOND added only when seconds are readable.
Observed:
h=10 m=15
